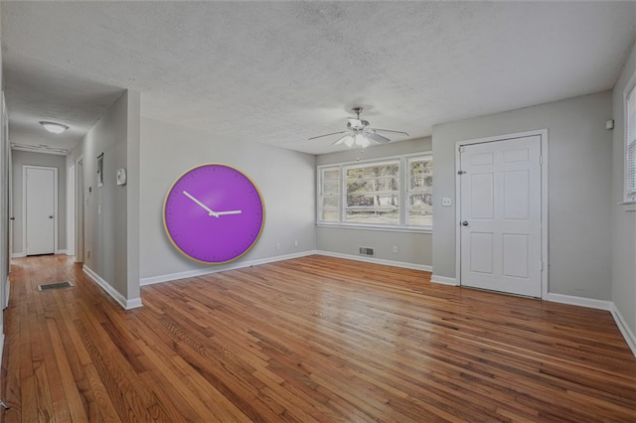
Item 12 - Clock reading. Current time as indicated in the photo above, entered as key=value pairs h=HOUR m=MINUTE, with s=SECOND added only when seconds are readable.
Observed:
h=2 m=51
